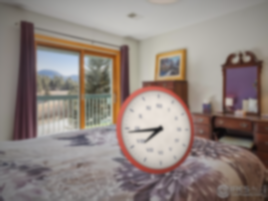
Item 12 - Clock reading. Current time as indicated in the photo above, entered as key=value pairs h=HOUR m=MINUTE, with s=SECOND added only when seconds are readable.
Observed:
h=7 m=44
